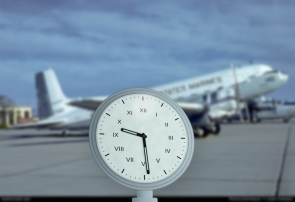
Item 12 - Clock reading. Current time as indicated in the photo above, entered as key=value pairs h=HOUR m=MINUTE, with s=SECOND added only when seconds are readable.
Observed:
h=9 m=29
